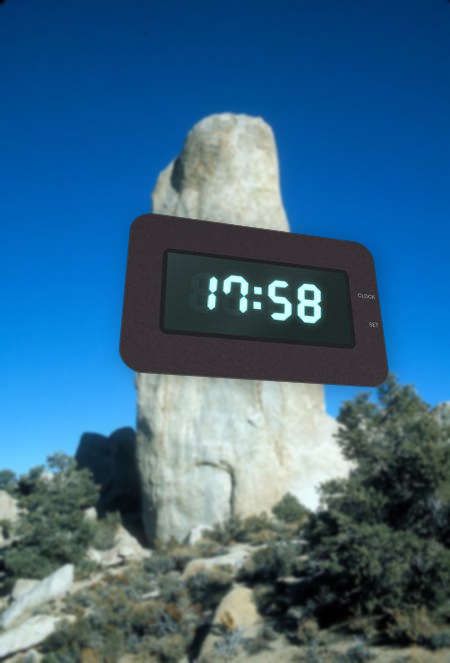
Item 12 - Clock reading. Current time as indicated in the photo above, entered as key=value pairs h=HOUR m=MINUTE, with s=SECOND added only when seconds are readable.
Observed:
h=17 m=58
